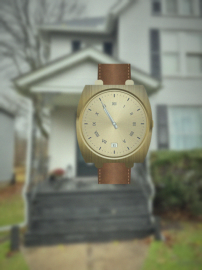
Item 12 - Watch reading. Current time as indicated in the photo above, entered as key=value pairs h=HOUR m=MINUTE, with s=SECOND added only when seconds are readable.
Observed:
h=10 m=55
